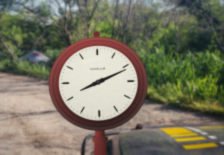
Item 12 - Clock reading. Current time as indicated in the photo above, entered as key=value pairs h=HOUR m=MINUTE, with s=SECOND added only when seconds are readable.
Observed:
h=8 m=11
